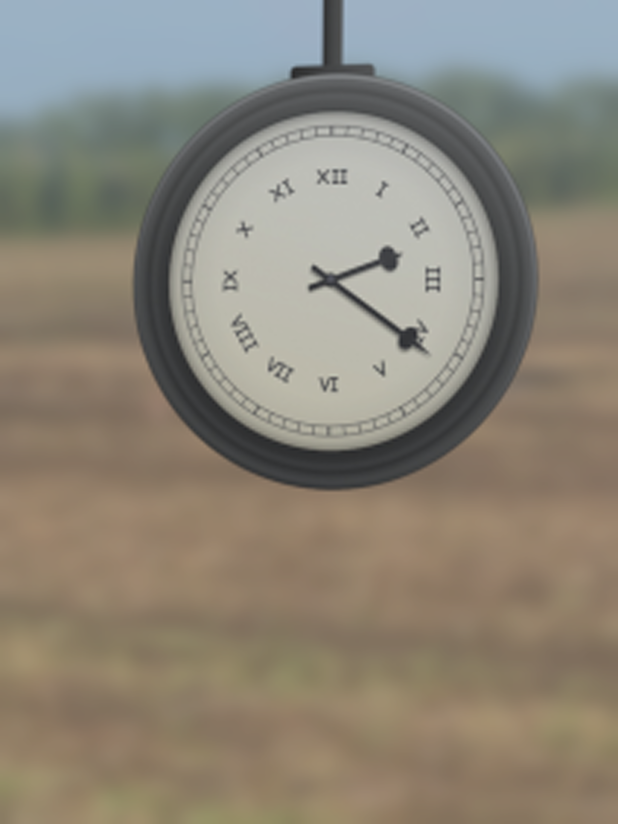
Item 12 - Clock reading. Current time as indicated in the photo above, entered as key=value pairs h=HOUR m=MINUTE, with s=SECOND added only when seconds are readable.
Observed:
h=2 m=21
